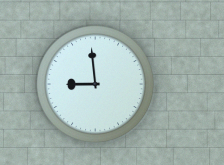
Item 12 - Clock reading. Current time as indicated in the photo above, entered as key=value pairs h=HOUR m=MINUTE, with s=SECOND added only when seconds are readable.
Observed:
h=8 m=59
